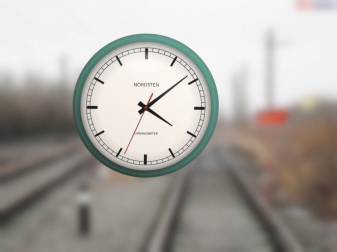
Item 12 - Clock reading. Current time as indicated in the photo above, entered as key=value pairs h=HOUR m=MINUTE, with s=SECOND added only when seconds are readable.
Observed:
h=4 m=8 s=34
